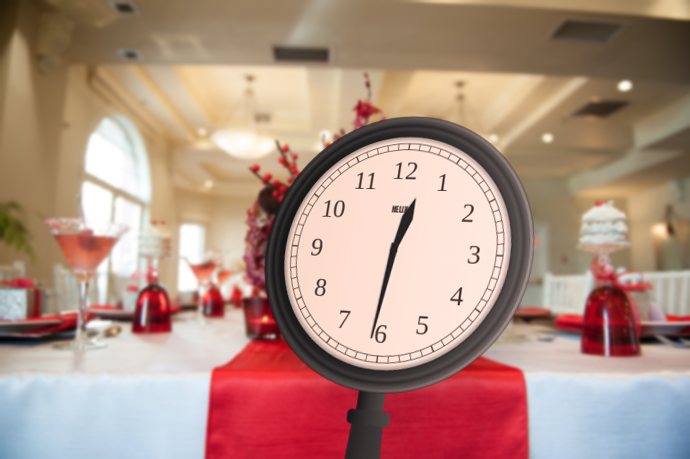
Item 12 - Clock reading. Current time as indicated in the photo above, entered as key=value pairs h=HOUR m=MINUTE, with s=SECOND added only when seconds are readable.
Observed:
h=12 m=31
